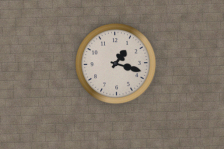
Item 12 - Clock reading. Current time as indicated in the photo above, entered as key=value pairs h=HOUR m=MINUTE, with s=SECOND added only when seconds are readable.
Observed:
h=1 m=18
